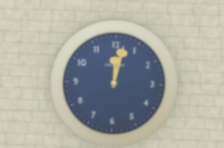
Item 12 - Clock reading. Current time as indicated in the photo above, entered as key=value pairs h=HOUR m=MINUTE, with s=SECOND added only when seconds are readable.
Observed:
h=12 m=2
